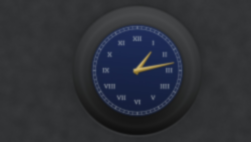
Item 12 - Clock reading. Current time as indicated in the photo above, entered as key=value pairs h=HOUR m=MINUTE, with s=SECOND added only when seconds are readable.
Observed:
h=1 m=13
